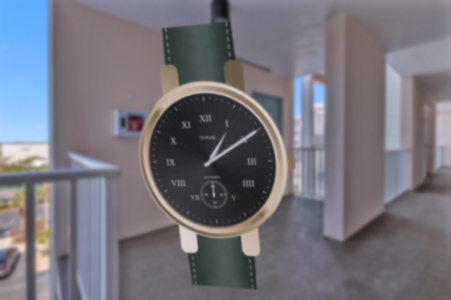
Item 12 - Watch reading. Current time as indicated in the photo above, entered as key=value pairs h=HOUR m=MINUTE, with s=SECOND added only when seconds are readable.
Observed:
h=1 m=10
